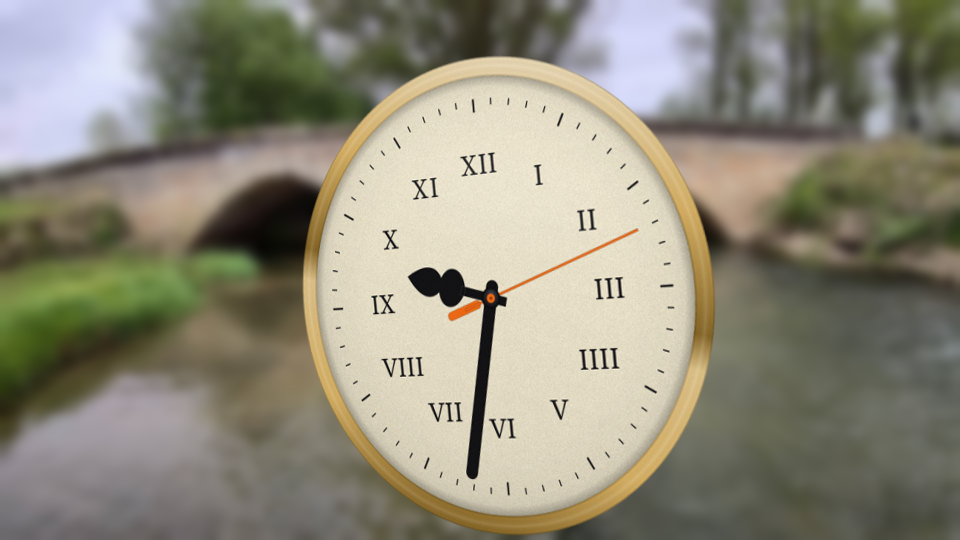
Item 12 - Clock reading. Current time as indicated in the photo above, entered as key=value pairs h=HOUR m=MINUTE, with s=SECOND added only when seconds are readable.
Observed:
h=9 m=32 s=12
